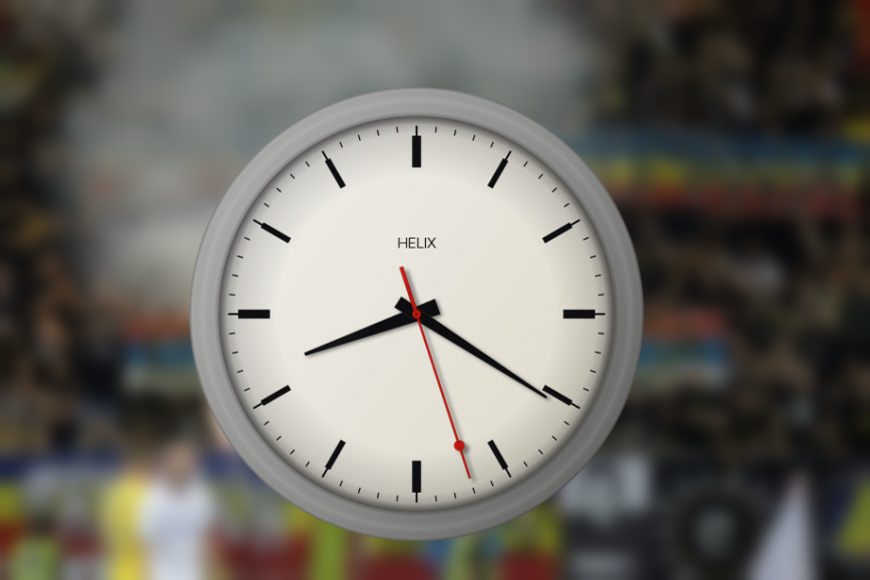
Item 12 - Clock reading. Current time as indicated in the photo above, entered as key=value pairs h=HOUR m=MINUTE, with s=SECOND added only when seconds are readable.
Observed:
h=8 m=20 s=27
